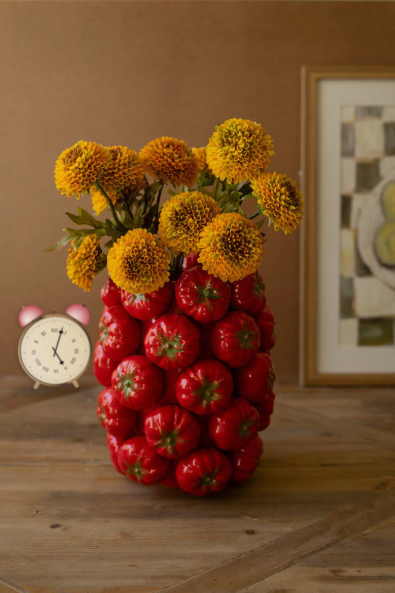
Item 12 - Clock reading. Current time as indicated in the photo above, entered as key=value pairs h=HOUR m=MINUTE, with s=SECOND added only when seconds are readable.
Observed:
h=5 m=3
